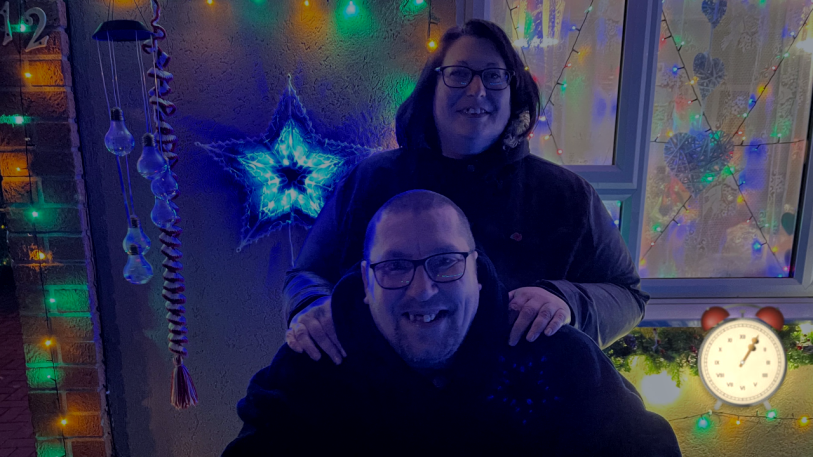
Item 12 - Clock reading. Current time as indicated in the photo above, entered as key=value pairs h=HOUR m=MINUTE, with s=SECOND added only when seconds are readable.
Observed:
h=1 m=5
